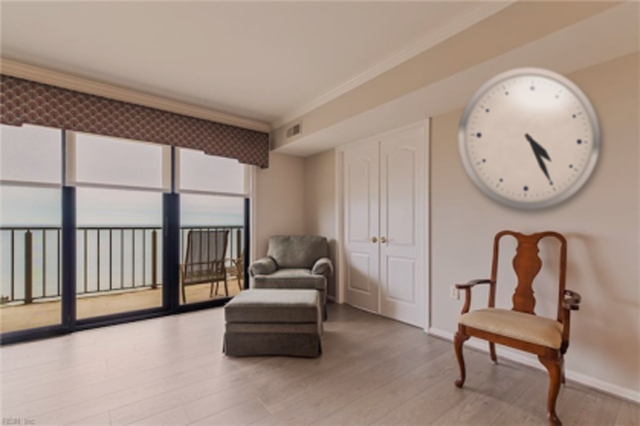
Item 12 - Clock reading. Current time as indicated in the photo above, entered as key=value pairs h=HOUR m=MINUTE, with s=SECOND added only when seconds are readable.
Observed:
h=4 m=25
